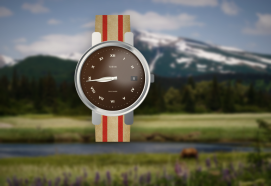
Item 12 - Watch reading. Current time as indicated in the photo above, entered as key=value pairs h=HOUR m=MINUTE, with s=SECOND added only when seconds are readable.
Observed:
h=8 m=44
